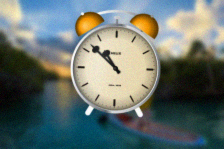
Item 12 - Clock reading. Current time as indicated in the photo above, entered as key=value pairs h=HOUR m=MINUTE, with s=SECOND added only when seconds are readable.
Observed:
h=10 m=52
